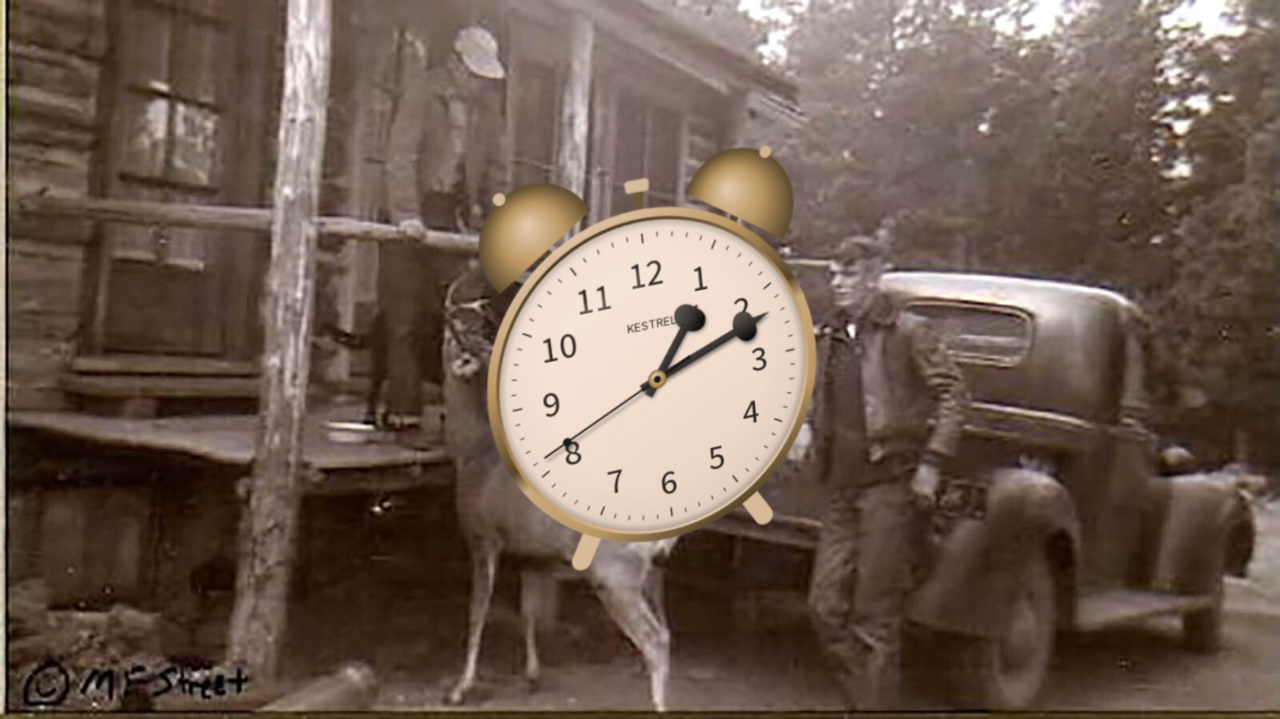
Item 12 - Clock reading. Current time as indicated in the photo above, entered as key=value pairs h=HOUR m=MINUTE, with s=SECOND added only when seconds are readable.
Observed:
h=1 m=11 s=41
